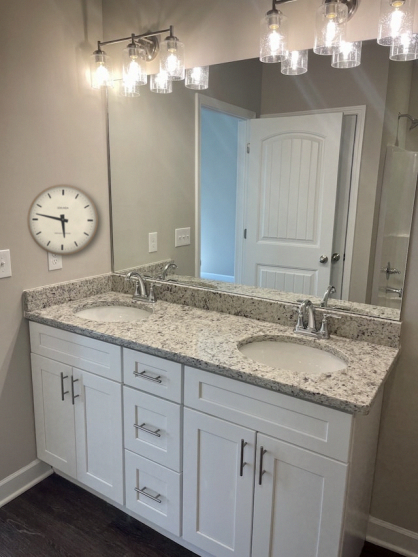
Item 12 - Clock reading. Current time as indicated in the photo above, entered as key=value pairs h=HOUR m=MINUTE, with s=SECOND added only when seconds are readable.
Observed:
h=5 m=47
